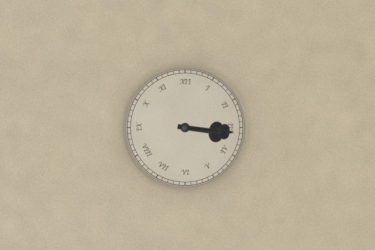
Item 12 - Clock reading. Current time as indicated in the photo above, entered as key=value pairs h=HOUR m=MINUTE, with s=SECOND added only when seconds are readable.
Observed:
h=3 m=16
